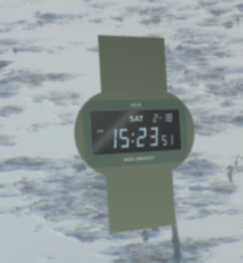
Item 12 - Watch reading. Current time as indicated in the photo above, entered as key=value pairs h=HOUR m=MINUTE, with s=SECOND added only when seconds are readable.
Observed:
h=15 m=23
